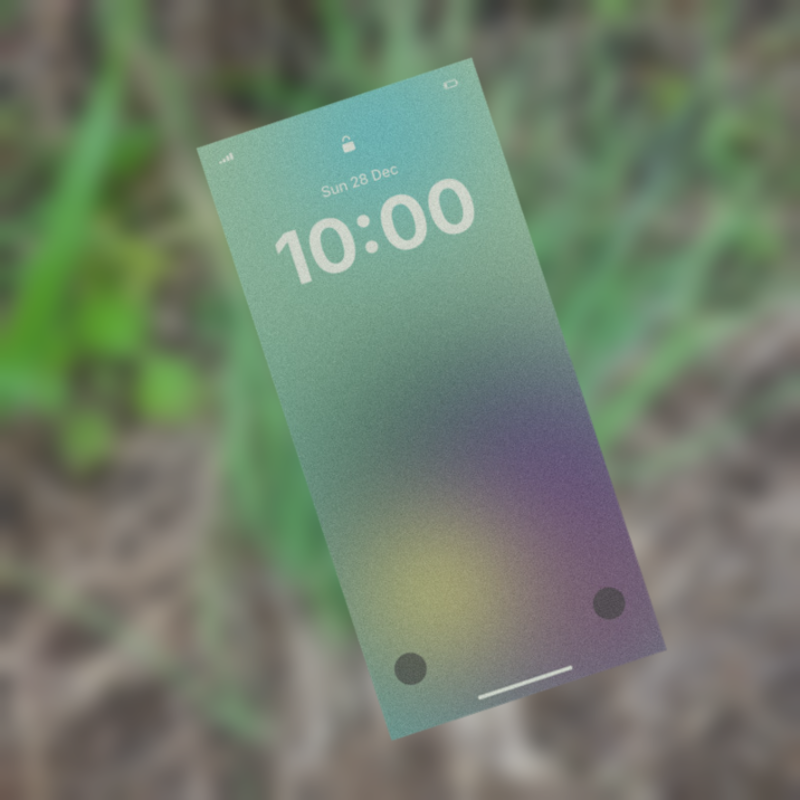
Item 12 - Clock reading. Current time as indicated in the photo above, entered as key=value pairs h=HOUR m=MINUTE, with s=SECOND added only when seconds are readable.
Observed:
h=10 m=0
